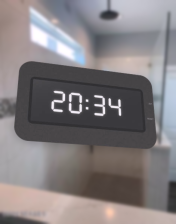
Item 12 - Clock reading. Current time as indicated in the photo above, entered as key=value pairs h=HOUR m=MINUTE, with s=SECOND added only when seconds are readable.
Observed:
h=20 m=34
